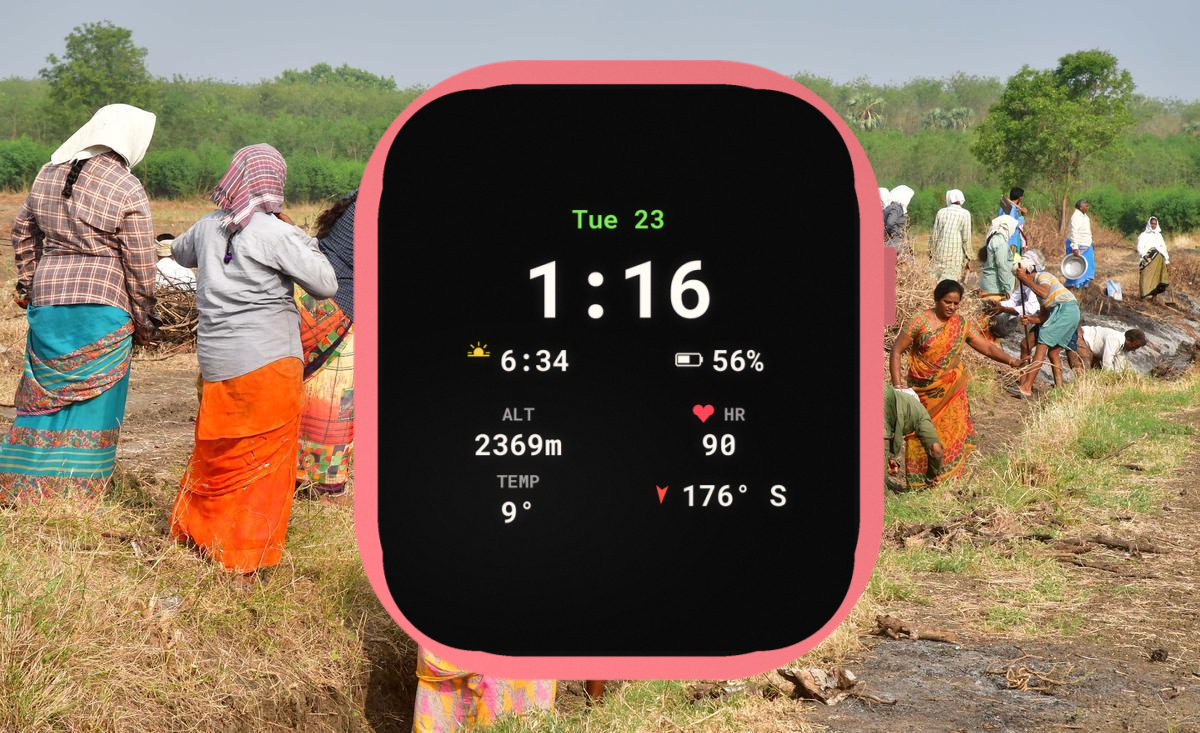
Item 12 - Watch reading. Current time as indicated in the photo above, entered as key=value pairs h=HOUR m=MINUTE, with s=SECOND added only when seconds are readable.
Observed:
h=1 m=16
